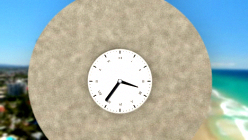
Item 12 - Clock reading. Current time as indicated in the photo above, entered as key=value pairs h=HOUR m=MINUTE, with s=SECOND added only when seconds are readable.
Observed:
h=3 m=36
